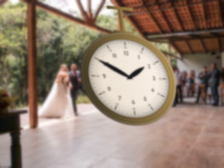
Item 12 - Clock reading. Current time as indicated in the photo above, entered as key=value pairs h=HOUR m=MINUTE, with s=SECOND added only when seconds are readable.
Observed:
h=1 m=50
